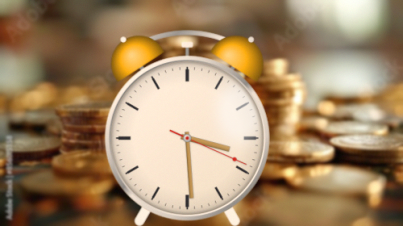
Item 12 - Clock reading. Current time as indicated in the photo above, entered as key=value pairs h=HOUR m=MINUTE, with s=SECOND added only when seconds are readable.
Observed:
h=3 m=29 s=19
